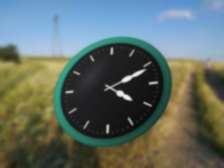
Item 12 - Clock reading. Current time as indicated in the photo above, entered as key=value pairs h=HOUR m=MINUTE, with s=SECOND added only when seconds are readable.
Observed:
h=4 m=11
